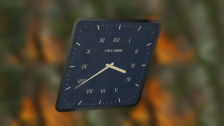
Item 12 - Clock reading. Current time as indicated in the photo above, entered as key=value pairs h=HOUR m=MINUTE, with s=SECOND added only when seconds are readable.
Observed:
h=3 m=39
